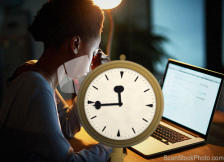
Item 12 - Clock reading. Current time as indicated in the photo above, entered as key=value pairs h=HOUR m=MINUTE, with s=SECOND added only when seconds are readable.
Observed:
h=11 m=44
